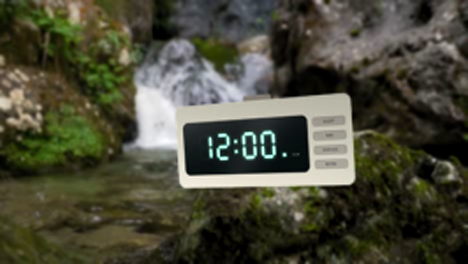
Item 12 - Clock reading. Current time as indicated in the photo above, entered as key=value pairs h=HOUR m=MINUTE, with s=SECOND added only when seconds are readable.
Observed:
h=12 m=0
